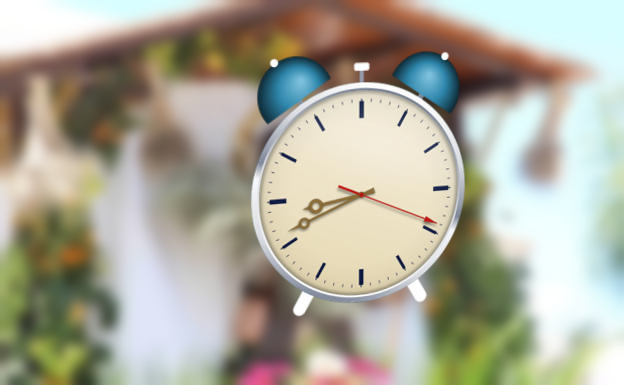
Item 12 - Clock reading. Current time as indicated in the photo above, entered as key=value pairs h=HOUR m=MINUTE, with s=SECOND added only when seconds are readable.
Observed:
h=8 m=41 s=19
